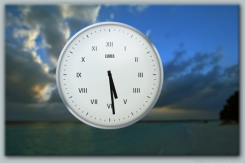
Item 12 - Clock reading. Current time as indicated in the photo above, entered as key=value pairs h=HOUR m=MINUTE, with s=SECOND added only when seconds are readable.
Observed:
h=5 m=29
